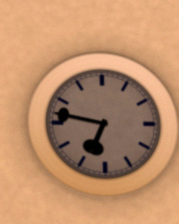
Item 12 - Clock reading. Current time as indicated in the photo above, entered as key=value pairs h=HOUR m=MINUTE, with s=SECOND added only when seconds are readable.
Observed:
h=6 m=47
